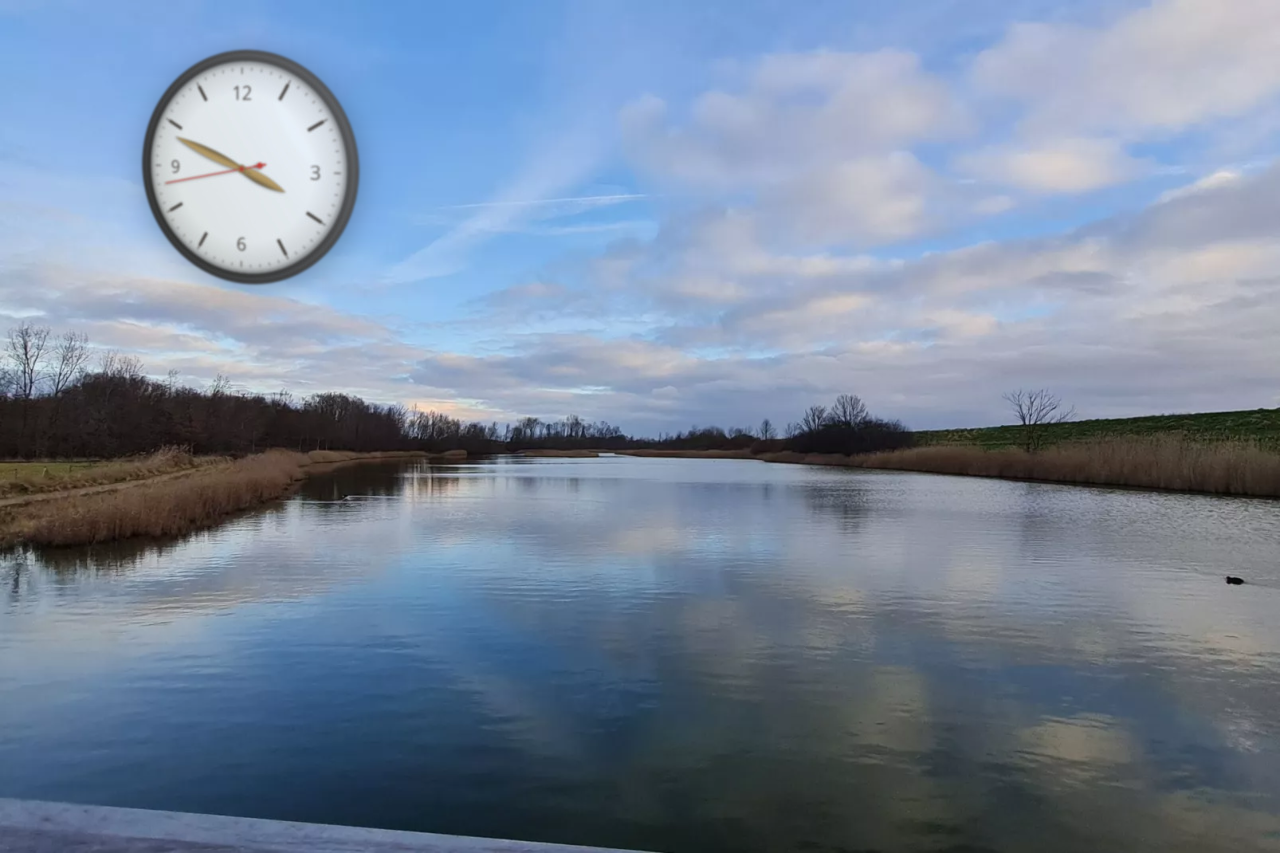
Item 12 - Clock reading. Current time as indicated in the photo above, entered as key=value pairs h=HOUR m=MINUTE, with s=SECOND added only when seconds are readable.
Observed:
h=3 m=48 s=43
